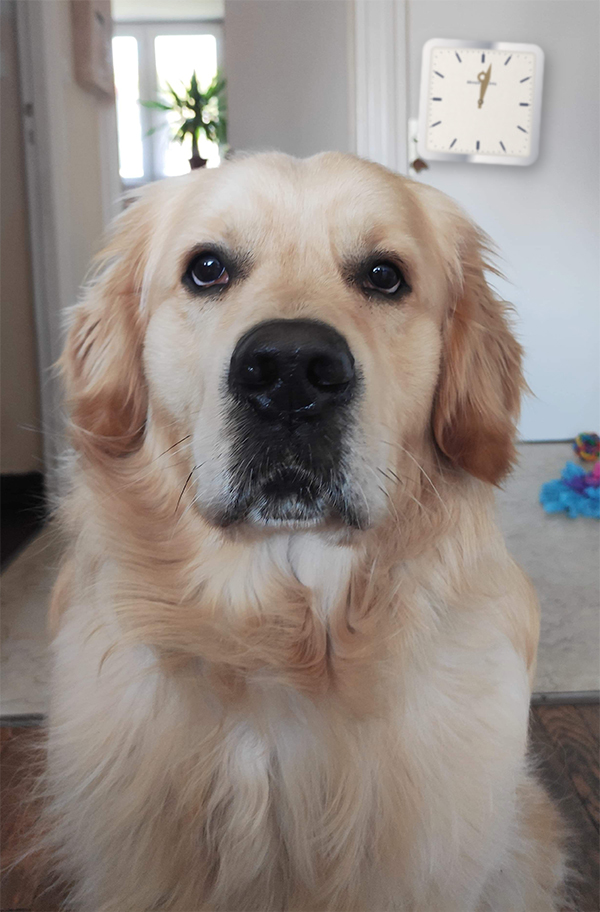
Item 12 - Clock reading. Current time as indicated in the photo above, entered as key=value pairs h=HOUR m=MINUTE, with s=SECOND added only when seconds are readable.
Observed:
h=12 m=2
